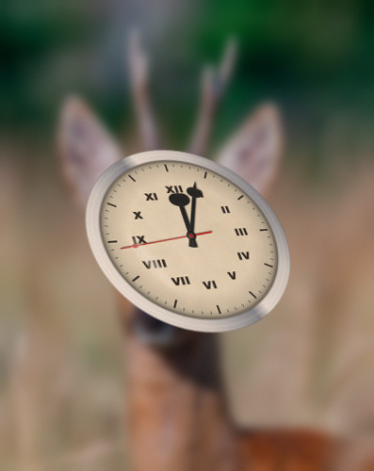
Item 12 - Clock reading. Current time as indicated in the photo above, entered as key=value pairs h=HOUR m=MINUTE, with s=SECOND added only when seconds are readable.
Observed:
h=12 m=3 s=44
